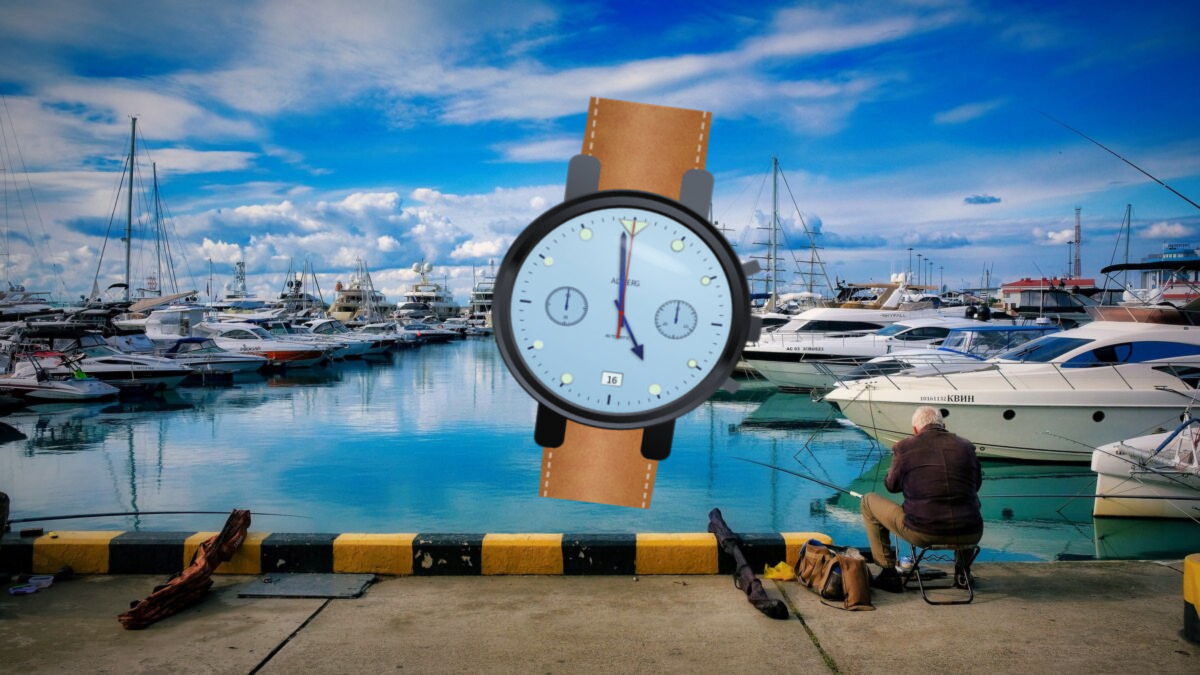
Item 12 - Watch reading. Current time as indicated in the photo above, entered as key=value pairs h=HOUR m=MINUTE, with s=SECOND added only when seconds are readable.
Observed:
h=4 m=59
